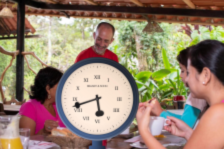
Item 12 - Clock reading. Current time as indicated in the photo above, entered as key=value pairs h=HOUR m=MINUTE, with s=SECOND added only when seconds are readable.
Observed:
h=5 m=42
